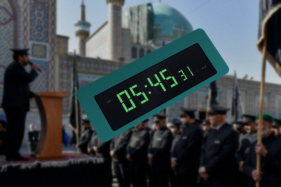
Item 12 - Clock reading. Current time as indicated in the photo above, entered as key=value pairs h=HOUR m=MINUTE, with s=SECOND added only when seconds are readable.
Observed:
h=5 m=45 s=31
